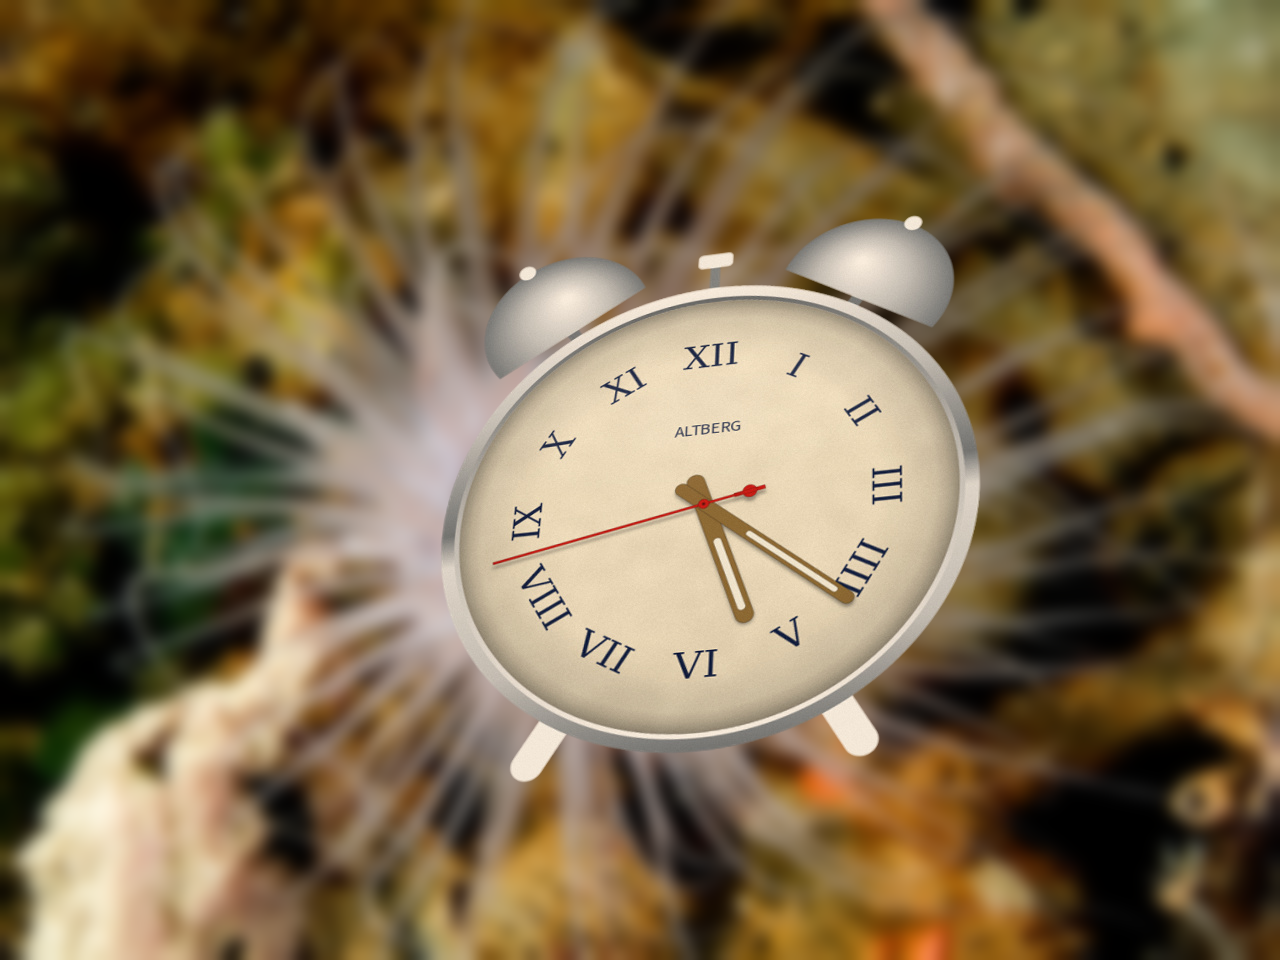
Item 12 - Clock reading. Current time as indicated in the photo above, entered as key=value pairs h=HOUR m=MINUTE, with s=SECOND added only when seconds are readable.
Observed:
h=5 m=21 s=43
